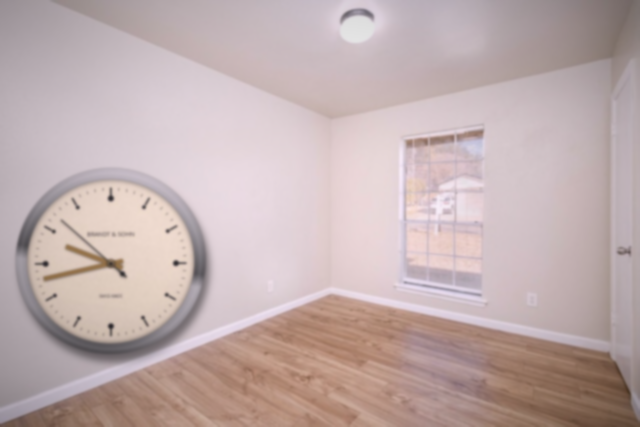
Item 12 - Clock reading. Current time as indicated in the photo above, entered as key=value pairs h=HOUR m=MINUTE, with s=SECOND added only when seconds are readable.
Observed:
h=9 m=42 s=52
